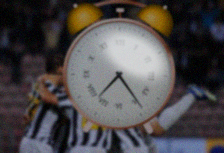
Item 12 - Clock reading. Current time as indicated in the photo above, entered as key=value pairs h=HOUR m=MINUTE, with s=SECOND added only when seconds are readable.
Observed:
h=7 m=24
